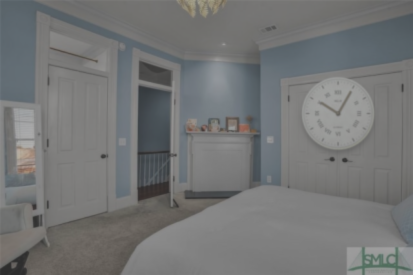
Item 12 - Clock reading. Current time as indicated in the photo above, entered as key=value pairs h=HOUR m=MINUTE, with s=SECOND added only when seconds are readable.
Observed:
h=10 m=5
